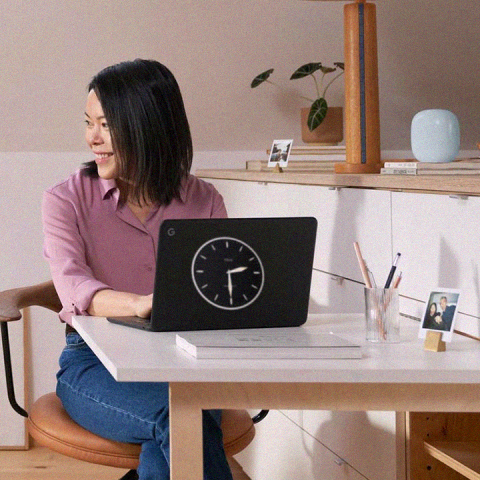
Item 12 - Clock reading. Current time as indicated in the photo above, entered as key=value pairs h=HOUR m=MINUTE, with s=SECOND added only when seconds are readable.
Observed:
h=2 m=30
